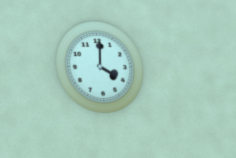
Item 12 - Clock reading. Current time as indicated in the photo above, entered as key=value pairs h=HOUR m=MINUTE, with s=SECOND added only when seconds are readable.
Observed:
h=4 m=1
